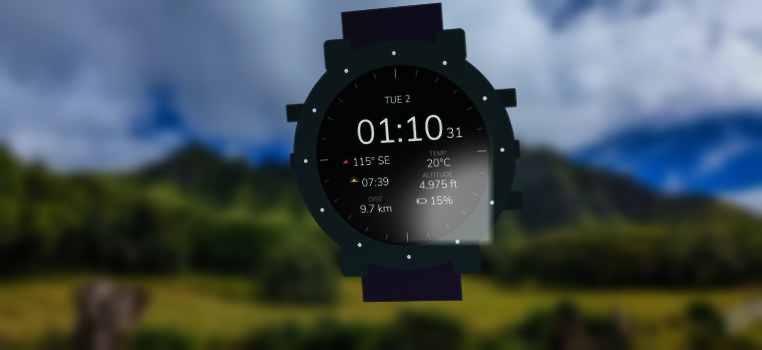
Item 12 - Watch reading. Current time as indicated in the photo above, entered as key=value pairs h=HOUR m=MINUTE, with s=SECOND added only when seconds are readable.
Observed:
h=1 m=10 s=31
